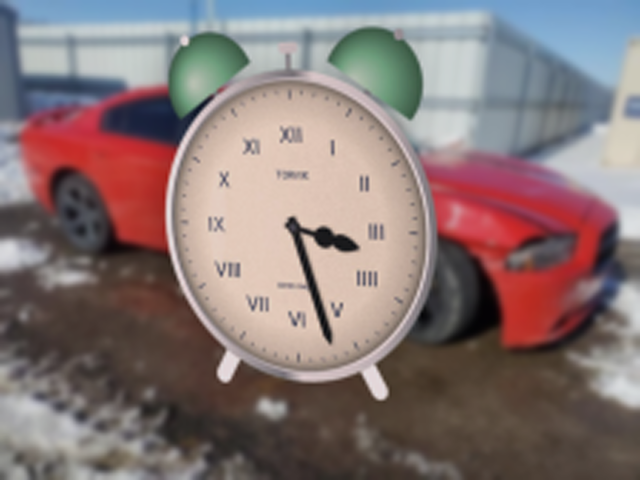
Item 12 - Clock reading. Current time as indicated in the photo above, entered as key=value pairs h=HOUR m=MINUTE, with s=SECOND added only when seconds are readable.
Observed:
h=3 m=27
